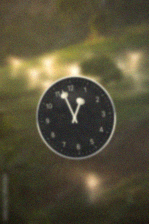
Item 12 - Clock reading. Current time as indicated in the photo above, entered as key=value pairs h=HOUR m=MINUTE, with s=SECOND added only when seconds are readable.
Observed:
h=12 m=57
